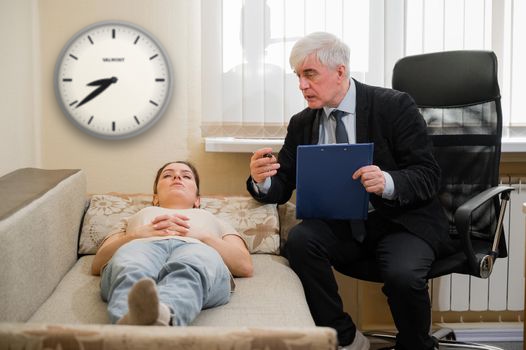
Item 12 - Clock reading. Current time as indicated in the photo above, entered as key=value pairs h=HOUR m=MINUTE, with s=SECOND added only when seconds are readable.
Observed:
h=8 m=39
